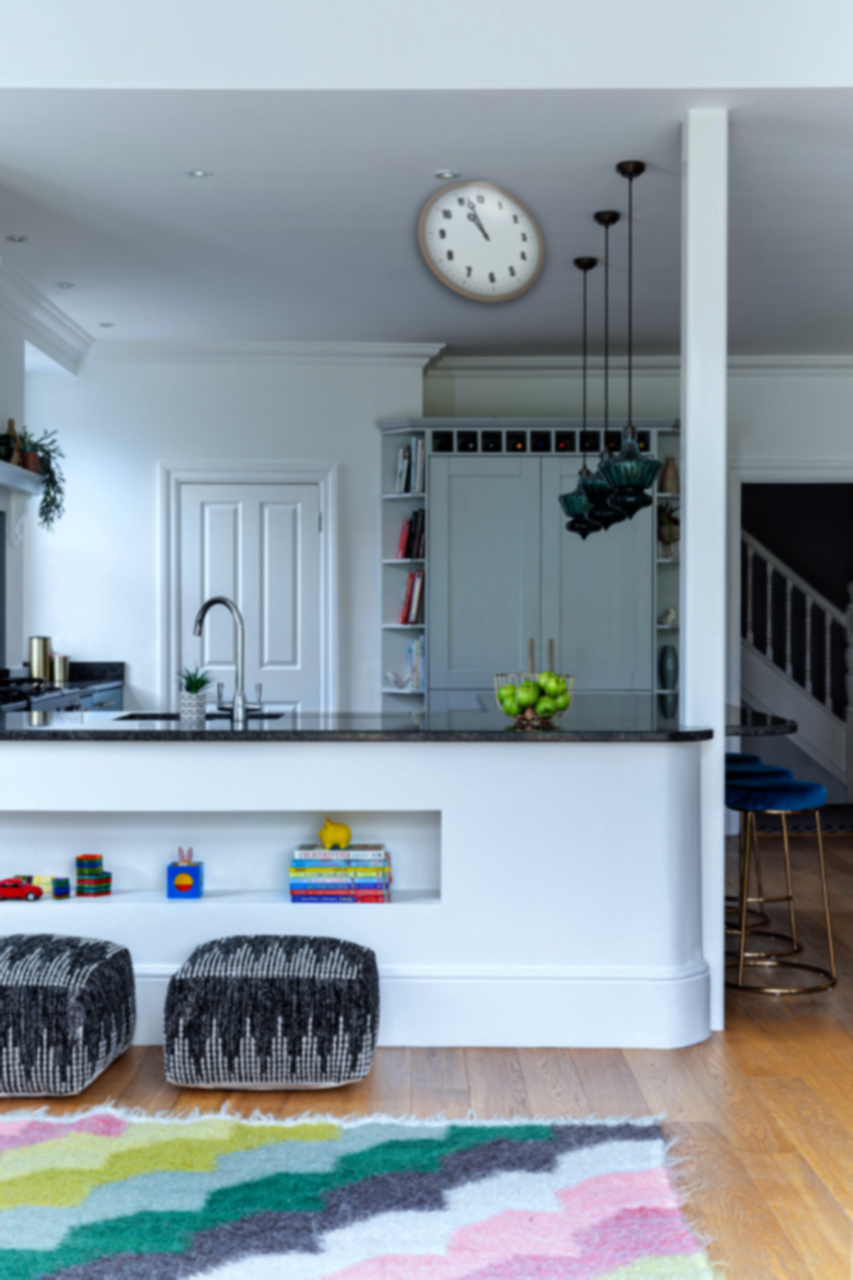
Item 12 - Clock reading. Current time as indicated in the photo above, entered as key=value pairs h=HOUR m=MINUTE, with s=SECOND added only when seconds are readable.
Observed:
h=10 m=57
